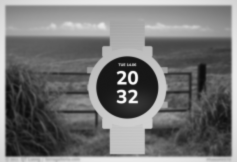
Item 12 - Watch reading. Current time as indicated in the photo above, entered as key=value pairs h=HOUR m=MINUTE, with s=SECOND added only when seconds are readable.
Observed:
h=20 m=32
